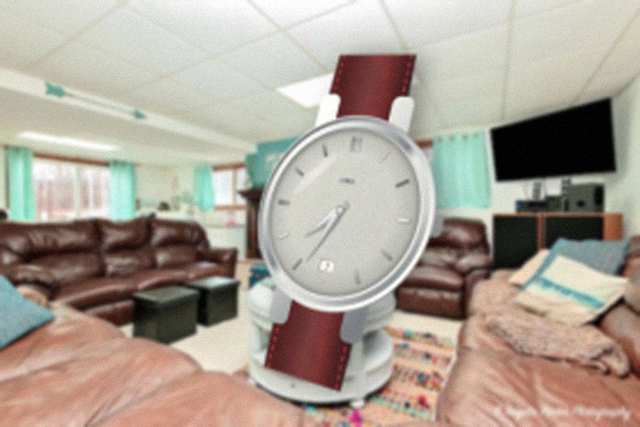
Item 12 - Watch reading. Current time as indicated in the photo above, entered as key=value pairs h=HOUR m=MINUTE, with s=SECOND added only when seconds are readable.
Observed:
h=7 m=34
